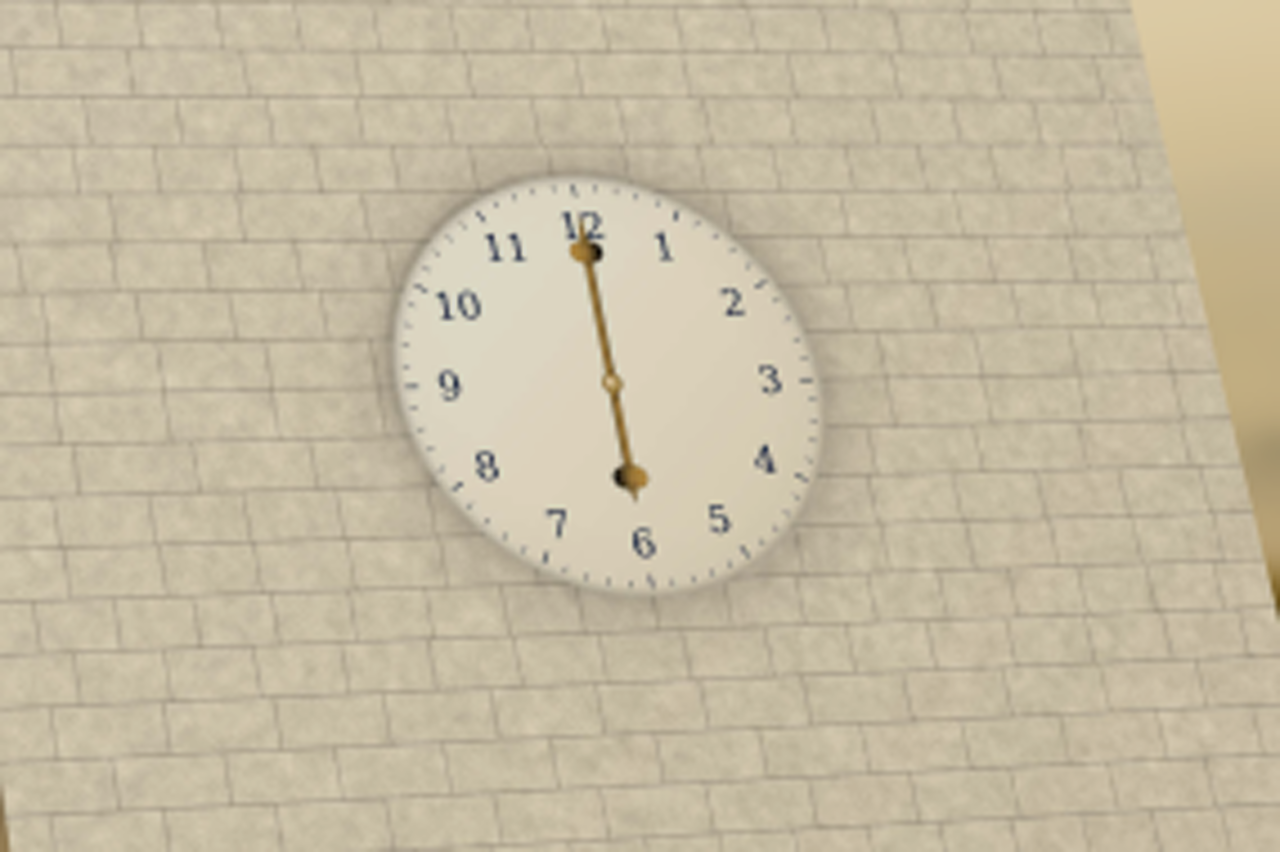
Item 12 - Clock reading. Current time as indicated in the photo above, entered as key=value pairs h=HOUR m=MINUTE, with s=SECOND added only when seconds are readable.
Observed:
h=6 m=0
